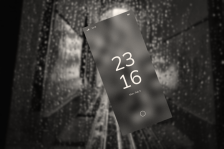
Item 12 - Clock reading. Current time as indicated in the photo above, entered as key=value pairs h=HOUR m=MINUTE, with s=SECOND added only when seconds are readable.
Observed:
h=23 m=16
